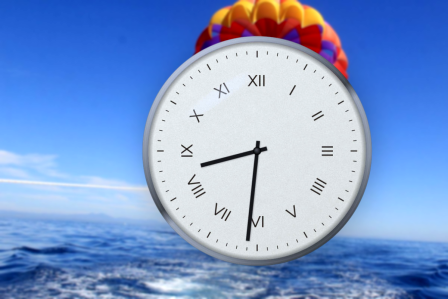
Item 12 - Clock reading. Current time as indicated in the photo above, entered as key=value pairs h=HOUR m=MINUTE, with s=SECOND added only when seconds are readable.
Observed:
h=8 m=31
